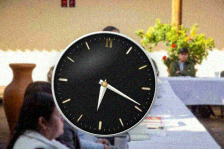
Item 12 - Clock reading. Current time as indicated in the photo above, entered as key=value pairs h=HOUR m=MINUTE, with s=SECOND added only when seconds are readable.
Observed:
h=6 m=19
